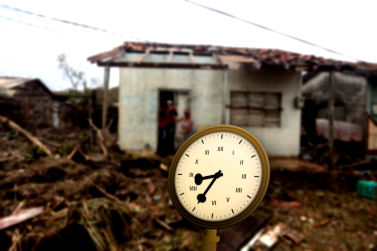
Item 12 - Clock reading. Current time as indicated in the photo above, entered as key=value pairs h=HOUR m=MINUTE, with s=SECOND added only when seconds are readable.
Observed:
h=8 m=35
